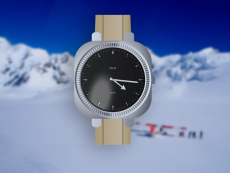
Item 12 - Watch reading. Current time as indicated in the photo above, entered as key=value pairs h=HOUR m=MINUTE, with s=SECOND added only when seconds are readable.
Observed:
h=4 m=16
